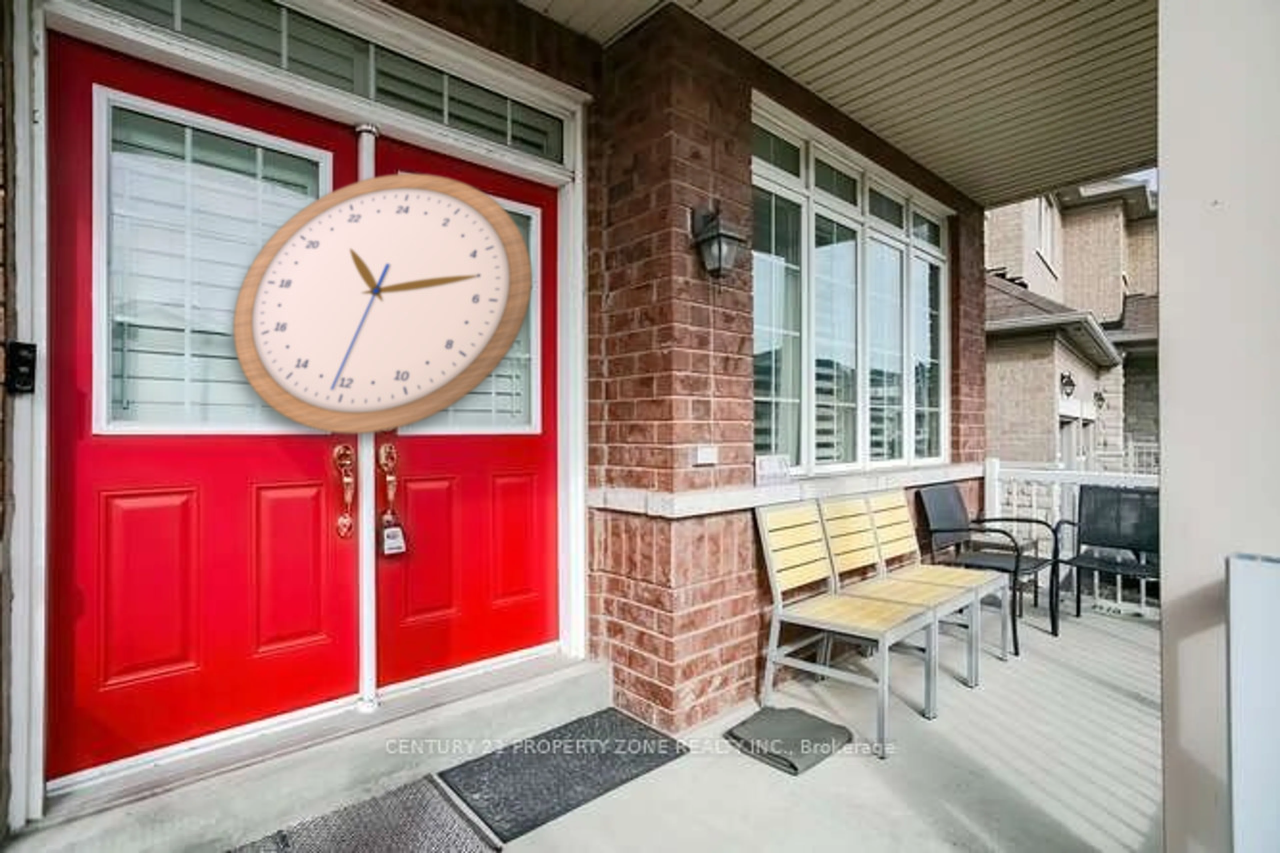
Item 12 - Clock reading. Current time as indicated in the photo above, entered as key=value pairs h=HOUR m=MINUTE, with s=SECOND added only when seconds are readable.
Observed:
h=21 m=12 s=31
